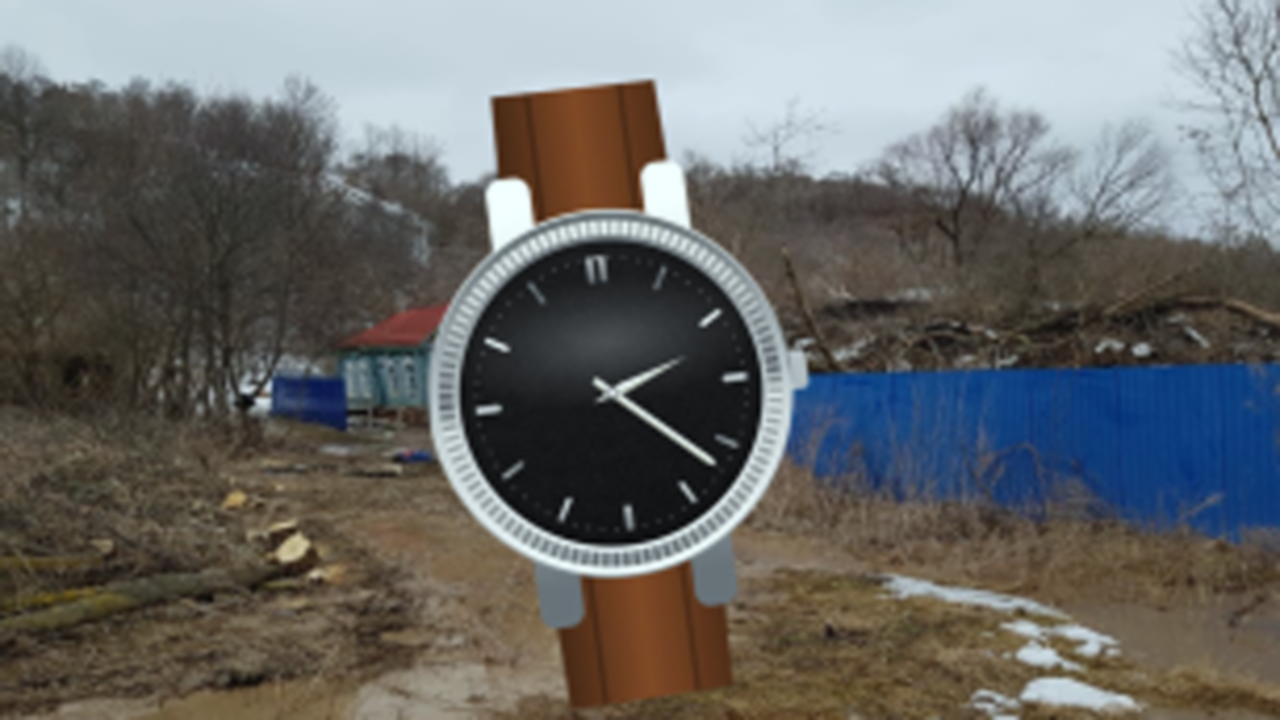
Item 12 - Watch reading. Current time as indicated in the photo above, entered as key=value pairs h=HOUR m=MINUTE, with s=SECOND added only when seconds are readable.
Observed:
h=2 m=22
